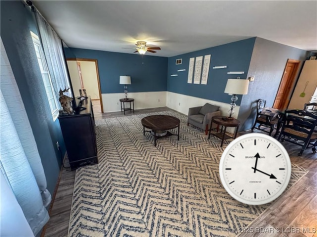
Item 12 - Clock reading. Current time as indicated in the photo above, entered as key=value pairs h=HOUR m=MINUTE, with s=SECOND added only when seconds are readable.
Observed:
h=12 m=19
